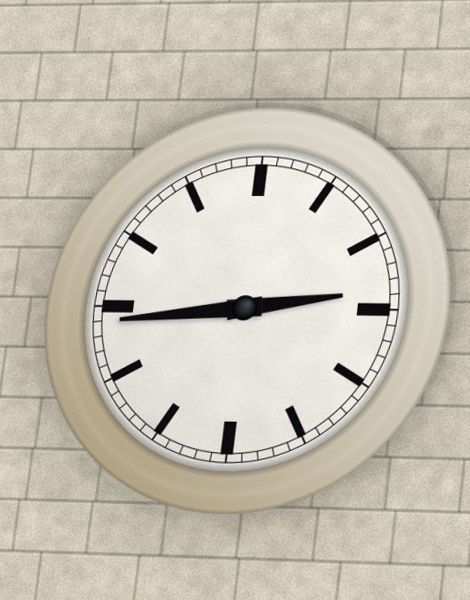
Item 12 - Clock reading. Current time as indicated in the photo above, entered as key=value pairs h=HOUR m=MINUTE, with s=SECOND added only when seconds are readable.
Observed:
h=2 m=44
